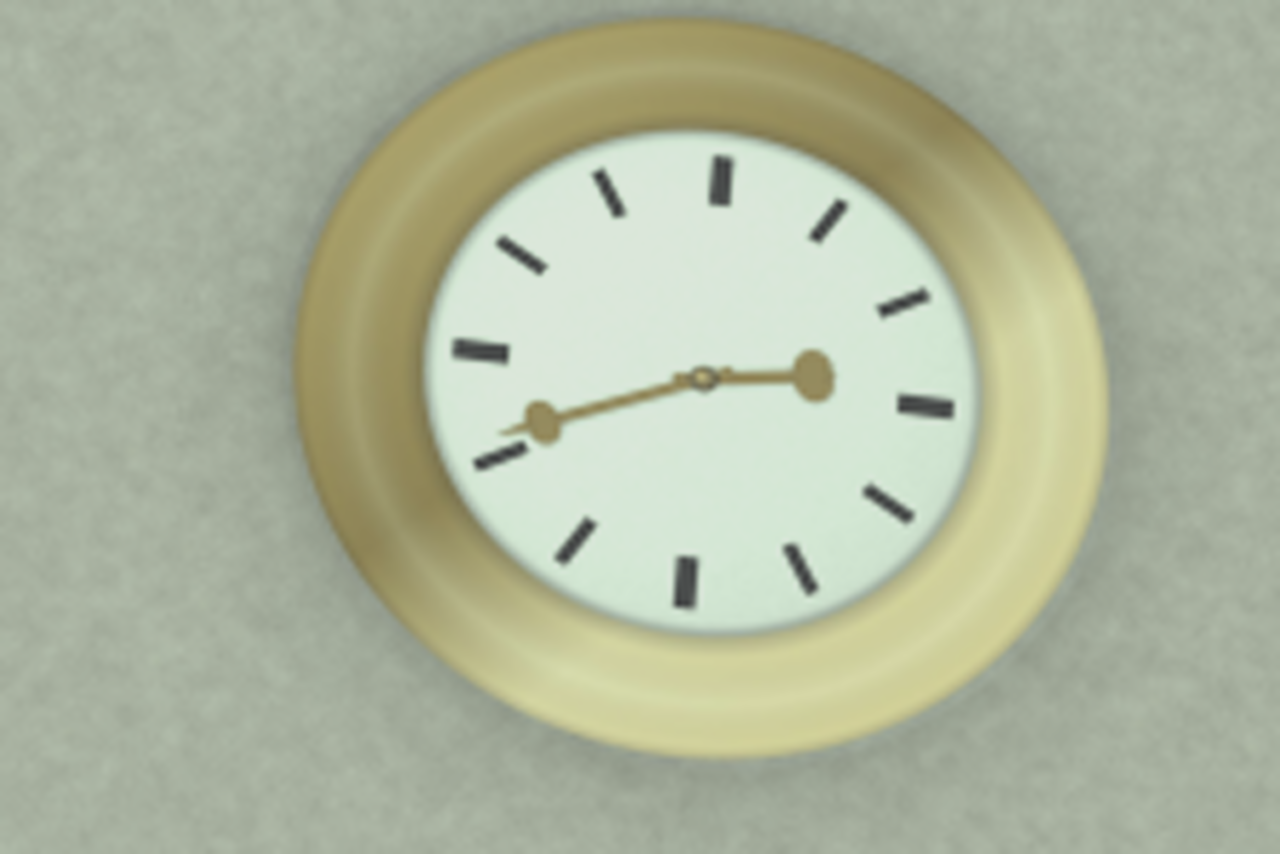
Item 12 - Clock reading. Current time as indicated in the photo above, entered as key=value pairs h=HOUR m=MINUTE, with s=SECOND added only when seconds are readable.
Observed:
h=2 m=41
